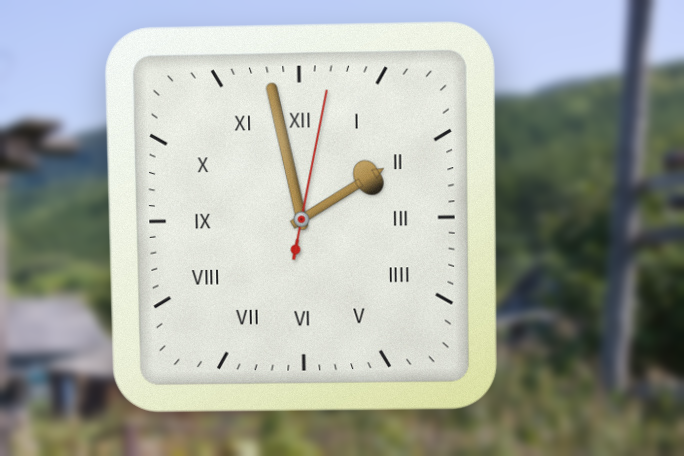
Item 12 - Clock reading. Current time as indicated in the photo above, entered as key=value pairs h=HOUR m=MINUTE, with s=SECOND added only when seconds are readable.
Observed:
h=1 m=58 s=2
